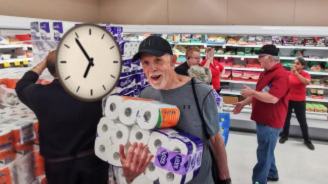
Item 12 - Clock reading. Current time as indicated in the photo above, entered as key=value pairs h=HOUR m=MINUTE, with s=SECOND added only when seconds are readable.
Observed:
h=6 m=54
